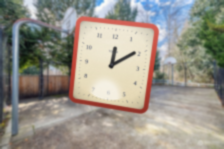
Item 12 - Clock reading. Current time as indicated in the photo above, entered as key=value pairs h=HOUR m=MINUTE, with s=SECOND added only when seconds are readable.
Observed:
h=12 m=9
